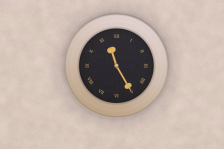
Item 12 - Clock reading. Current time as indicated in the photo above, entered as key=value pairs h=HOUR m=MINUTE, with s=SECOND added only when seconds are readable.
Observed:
h=11 m=25
